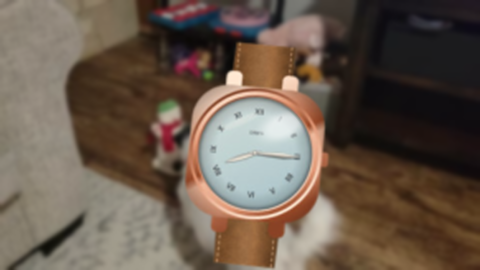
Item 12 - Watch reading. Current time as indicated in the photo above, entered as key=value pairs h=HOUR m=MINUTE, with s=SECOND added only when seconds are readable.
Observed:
h=8 m=15
